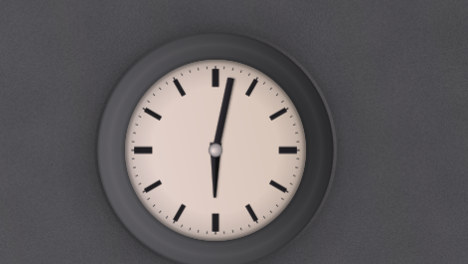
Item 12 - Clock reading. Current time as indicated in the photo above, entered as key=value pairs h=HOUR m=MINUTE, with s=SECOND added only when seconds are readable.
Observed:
h=6 m=2
